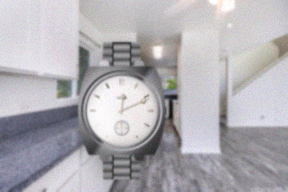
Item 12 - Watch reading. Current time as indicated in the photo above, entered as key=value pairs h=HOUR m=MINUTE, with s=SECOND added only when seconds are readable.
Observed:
h=12 m=11
